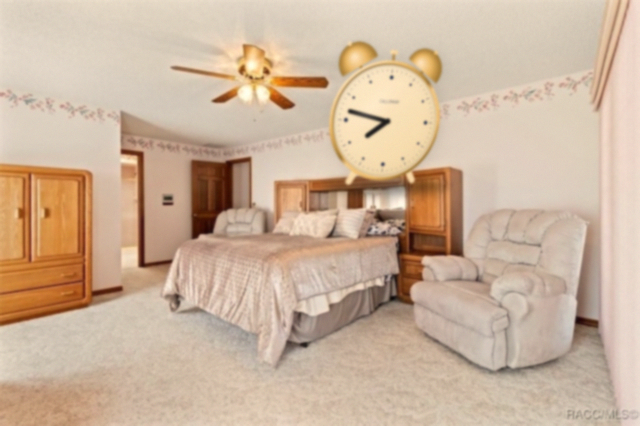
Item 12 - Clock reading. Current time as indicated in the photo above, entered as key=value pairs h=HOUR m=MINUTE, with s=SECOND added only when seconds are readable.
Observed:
h=7 m=47
